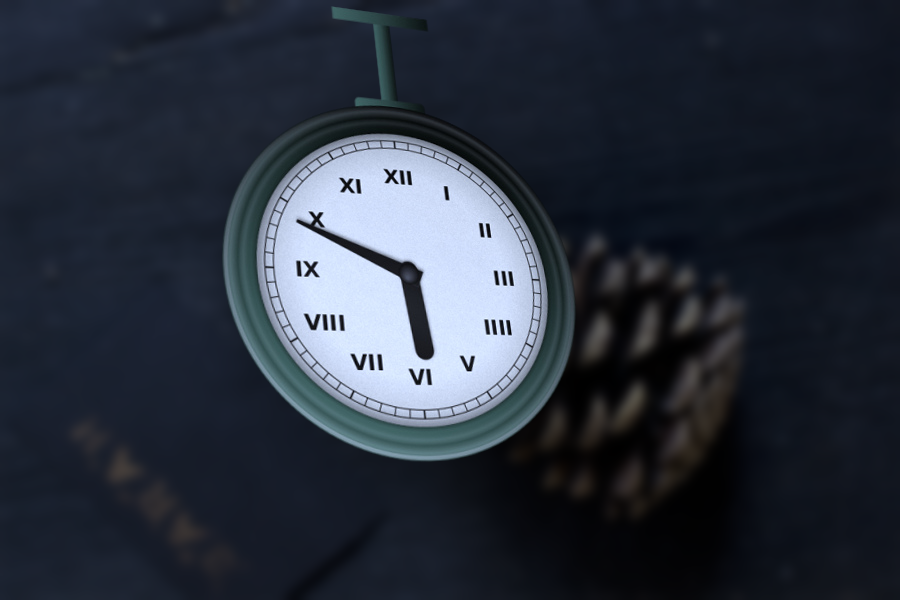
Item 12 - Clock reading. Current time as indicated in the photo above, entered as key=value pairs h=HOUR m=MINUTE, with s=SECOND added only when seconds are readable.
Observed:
h=5 m=49
